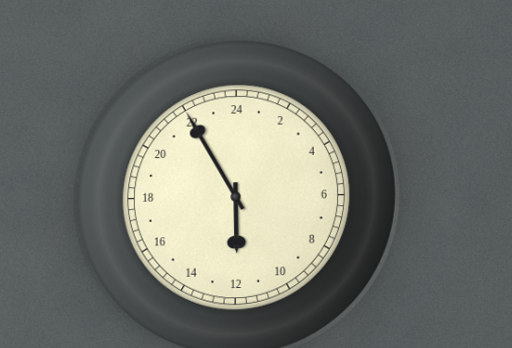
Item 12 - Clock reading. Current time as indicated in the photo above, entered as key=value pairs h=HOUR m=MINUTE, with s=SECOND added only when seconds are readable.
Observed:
h=11 m=55
